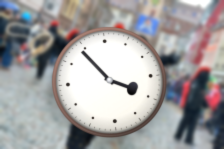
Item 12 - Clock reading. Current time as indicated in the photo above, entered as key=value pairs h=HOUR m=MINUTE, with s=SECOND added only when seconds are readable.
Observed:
h=3 m=54
